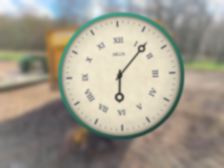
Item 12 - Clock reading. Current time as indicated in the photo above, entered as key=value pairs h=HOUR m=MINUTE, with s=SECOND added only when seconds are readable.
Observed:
h=6 m=7
